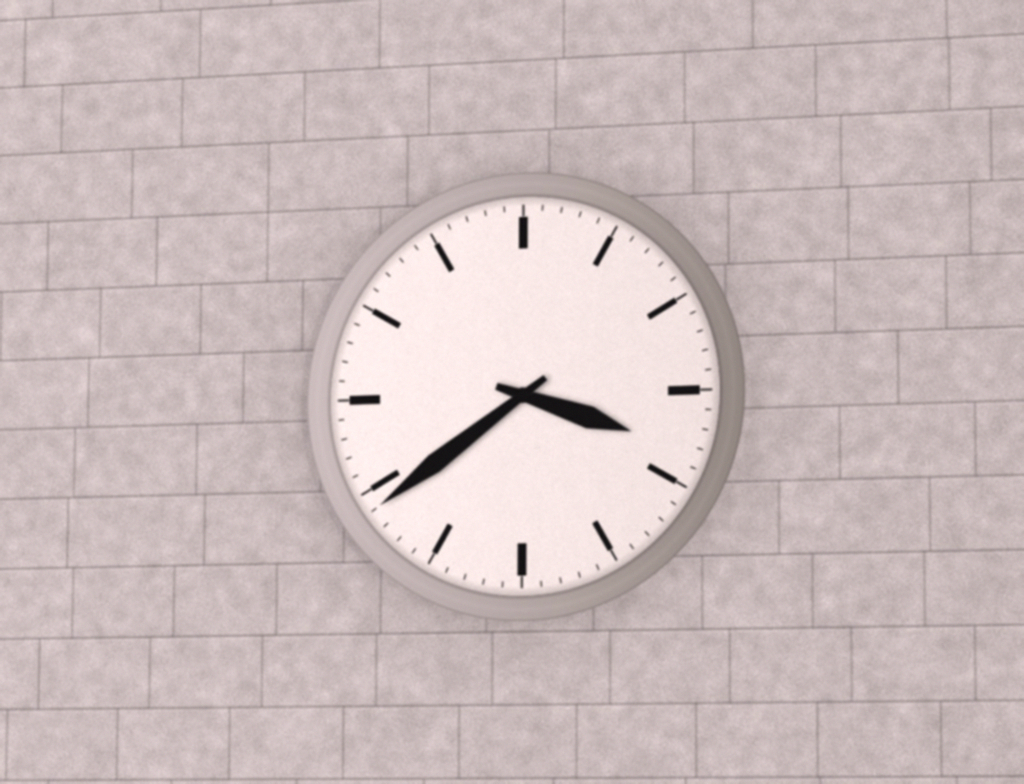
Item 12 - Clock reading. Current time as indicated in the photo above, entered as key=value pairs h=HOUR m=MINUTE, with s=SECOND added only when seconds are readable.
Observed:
h=3 m=39
